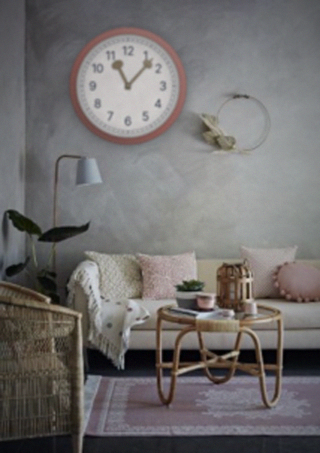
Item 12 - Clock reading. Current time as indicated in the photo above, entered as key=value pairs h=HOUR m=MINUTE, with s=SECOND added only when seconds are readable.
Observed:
h=11 m=7
